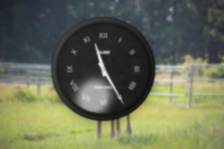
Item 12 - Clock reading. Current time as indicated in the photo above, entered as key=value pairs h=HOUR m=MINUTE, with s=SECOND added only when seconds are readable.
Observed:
h=11 m=25
